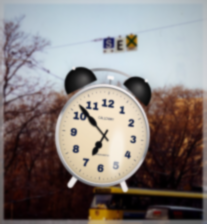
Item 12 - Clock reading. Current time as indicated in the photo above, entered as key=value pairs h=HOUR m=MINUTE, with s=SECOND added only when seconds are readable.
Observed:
h=6 m=52
